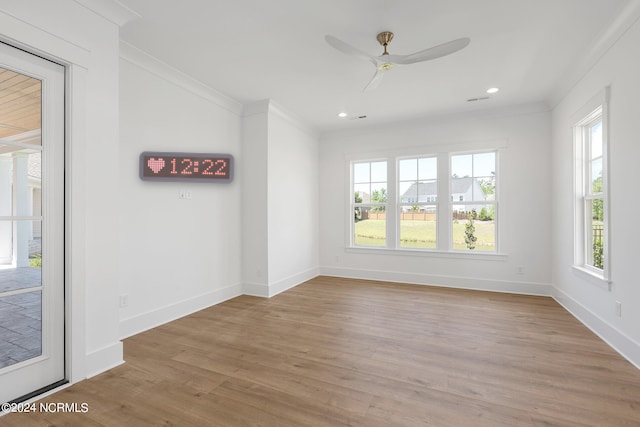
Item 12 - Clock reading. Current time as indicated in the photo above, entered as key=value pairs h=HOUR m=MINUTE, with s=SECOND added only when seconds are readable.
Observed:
h=12 m=22
